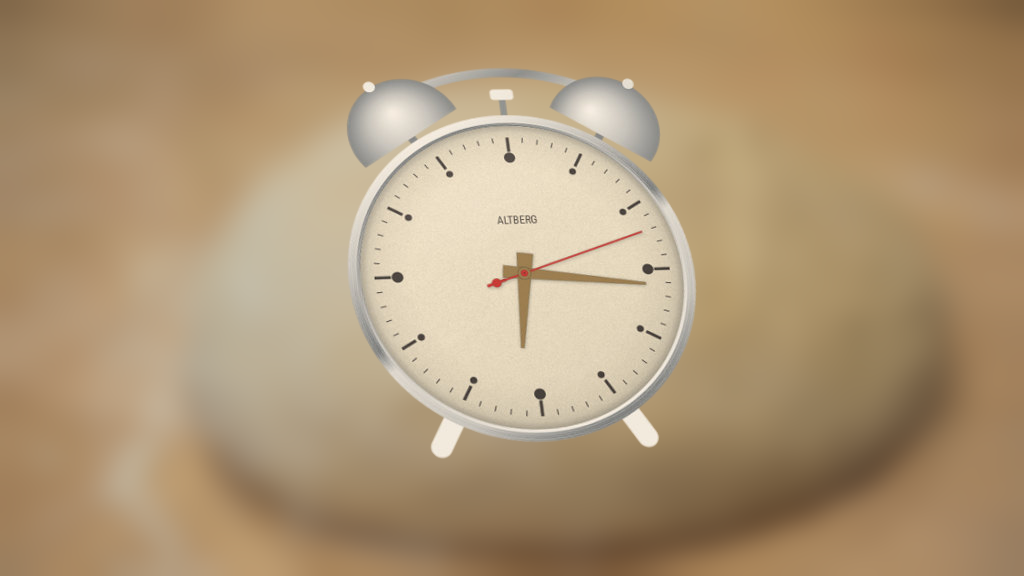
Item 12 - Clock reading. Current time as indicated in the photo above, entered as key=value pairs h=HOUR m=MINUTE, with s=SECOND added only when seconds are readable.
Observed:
h=6 m=16 s=12
